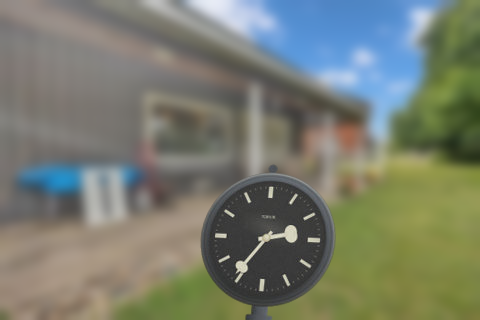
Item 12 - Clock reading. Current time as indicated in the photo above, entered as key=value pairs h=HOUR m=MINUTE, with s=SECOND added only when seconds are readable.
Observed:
h=2 m=36
